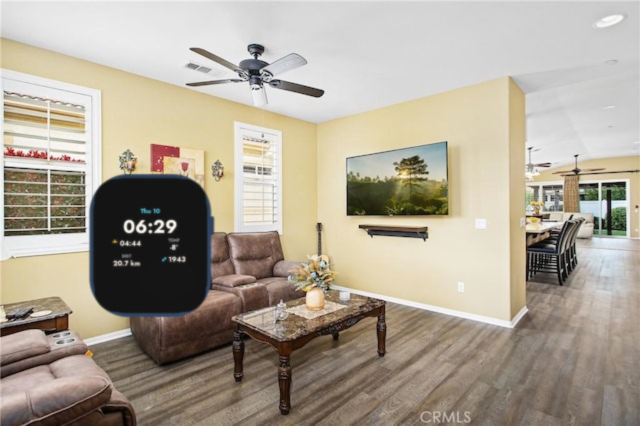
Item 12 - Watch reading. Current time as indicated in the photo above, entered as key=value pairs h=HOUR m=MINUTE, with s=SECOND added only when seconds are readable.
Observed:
h=6 m=29
